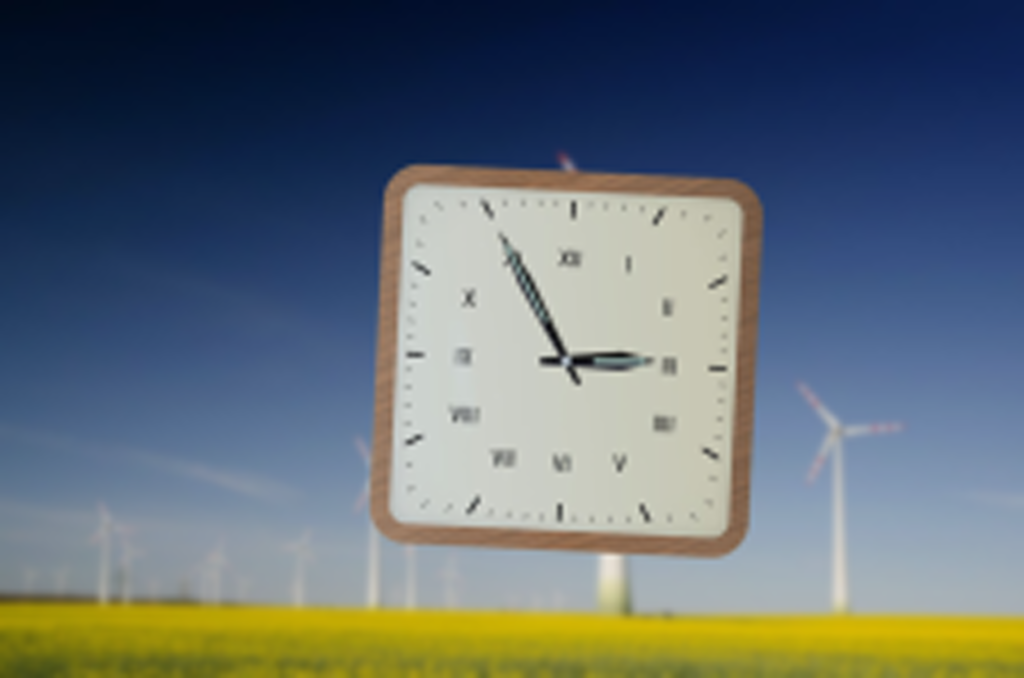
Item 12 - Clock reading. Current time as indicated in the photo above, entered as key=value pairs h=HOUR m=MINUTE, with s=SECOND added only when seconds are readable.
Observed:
h=2 m=55
